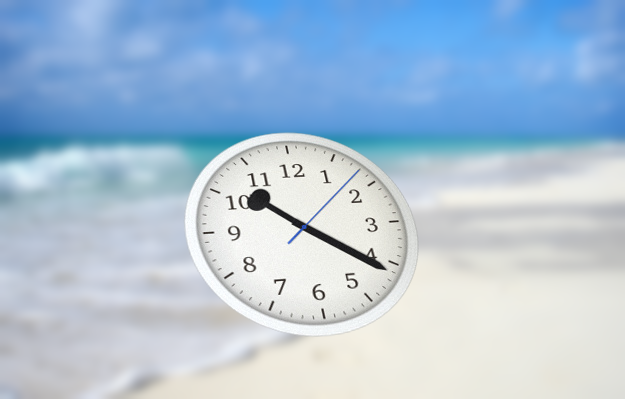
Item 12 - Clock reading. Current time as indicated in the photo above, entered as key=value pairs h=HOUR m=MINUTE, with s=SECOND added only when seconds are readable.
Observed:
h=10 m=21 s=8
